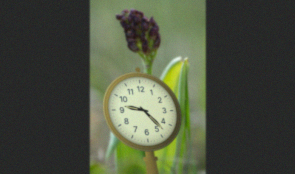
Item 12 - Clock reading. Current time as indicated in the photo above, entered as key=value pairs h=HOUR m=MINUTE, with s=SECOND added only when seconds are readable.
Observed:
h=9 m=23
